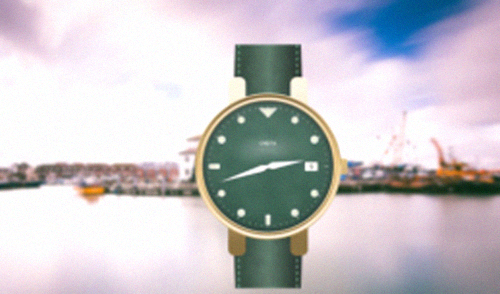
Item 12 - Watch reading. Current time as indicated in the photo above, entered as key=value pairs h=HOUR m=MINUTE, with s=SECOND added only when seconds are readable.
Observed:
h=2 m=42
